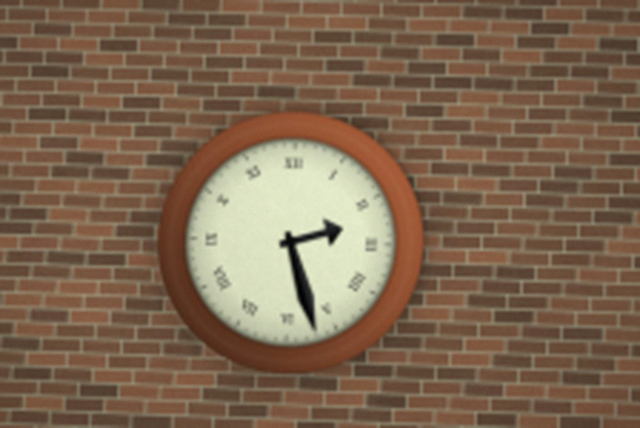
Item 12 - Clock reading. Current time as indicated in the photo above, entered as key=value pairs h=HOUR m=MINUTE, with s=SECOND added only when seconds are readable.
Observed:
h=2 m=27
